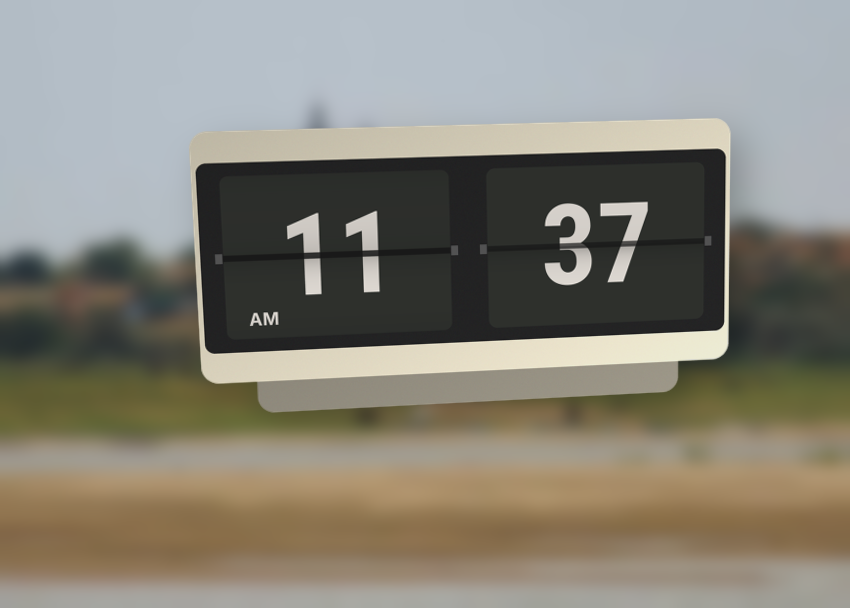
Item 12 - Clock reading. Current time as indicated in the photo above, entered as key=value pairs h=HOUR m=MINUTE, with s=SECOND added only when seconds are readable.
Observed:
h=11 m=37
